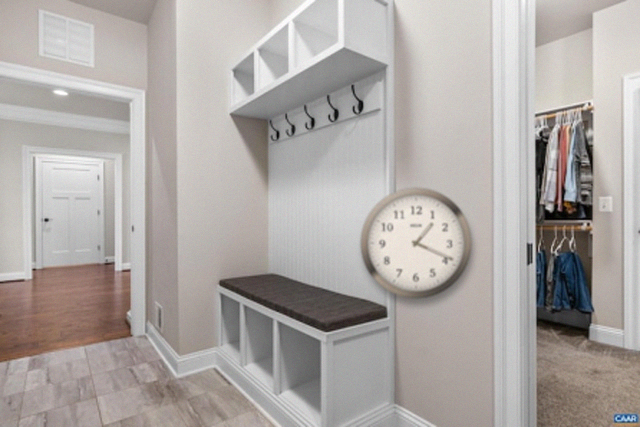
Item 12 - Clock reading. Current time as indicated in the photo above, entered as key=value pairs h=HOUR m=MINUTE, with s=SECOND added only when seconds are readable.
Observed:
h=1 m=19
